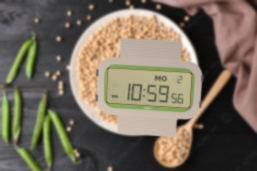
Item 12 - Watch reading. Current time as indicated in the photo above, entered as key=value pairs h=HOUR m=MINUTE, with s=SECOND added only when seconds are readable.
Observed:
h=10 m=59 s=56
